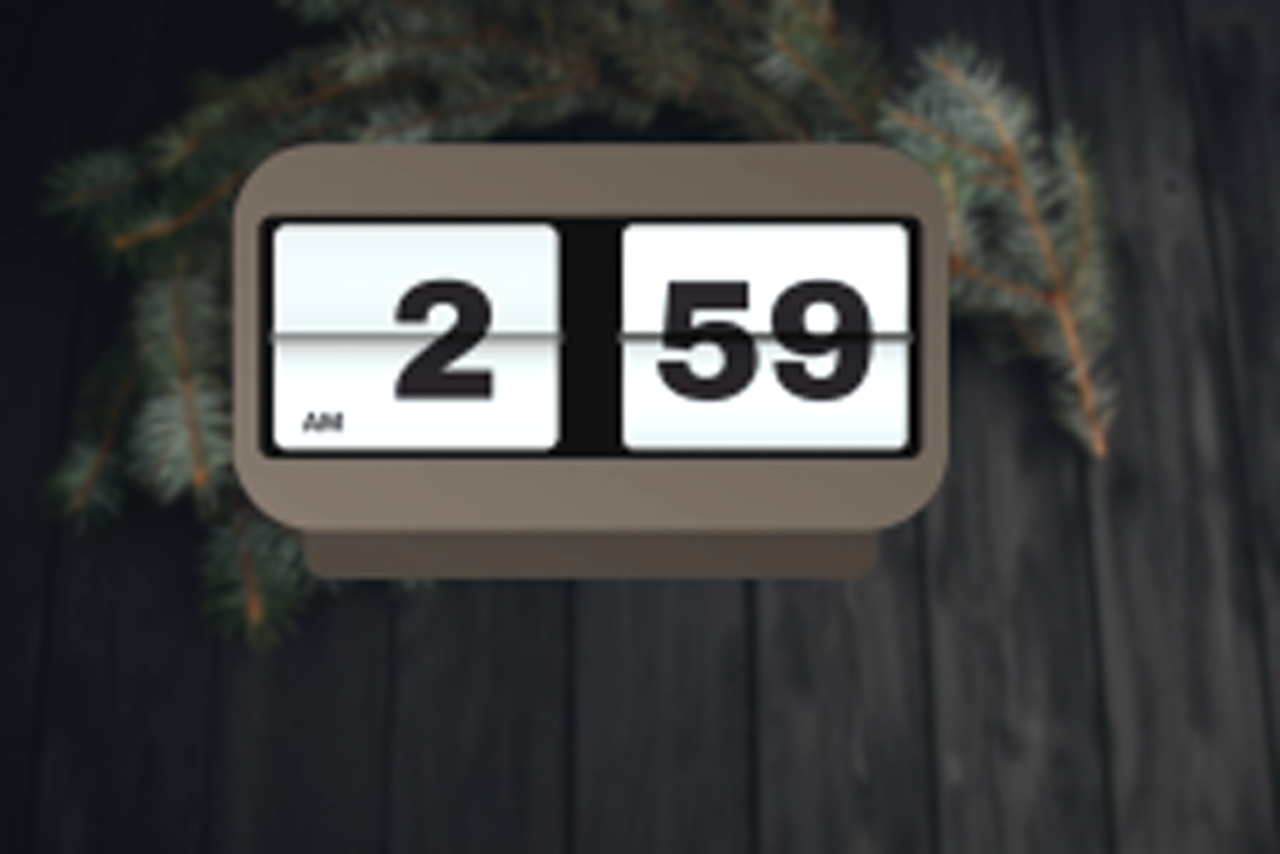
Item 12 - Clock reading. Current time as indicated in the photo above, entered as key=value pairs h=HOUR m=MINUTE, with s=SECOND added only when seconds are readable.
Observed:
h=2 m=59
